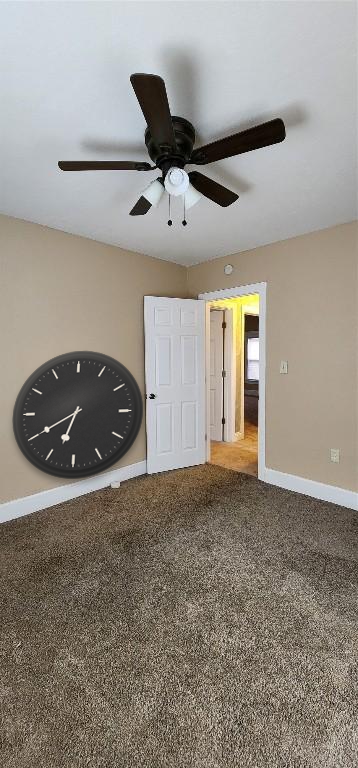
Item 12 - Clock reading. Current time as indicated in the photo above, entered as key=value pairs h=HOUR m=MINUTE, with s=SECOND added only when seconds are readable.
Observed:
h=6 m=40
